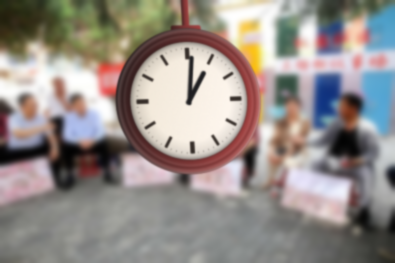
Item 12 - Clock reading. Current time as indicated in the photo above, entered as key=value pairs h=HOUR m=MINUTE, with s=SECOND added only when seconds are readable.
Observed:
h=1 m=1
